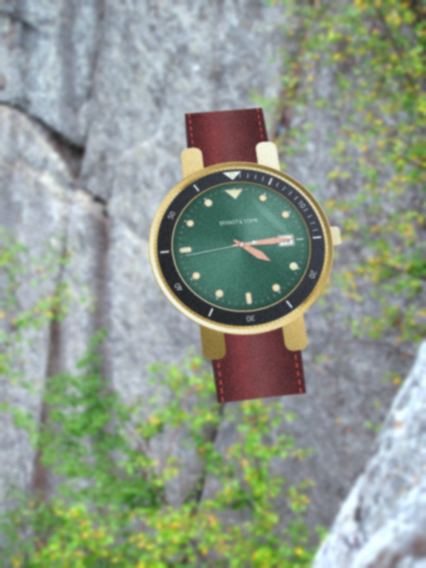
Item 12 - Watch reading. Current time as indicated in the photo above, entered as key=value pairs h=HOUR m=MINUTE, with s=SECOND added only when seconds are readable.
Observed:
h=4 m=14 s=44
